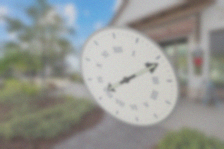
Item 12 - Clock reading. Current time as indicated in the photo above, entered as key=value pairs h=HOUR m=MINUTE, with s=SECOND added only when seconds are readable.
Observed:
h=8 m=11
